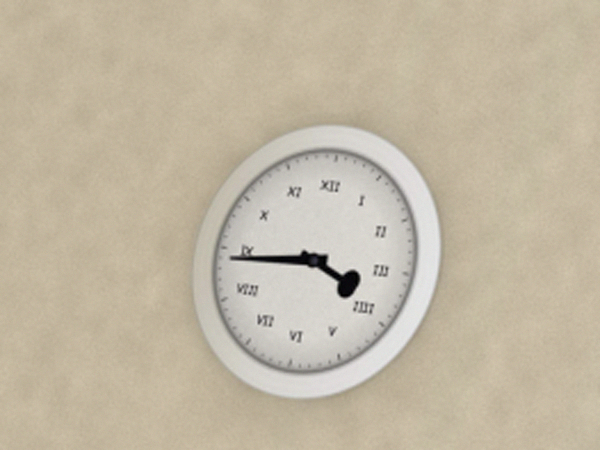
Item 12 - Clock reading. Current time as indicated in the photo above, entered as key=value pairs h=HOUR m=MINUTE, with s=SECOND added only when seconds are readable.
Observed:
h=3 m=44
